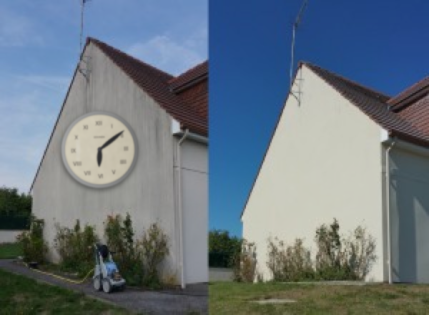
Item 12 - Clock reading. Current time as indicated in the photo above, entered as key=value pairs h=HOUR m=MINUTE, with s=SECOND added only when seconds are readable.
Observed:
h=6 m=9
